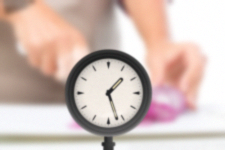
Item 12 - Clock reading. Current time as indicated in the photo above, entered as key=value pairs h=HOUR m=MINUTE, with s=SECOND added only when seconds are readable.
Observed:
h=1 m=27
